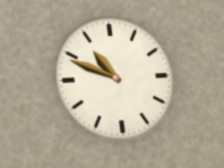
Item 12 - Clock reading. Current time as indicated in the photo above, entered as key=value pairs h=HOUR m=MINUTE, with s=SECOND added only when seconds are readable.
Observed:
h=10 m=49
